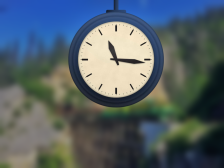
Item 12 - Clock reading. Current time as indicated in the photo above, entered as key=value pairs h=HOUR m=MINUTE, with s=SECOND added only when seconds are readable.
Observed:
h=11 m=16
